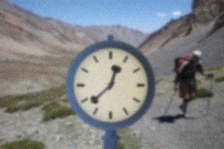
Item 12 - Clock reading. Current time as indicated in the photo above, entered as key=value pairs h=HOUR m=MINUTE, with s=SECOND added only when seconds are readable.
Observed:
h=12 m=38
